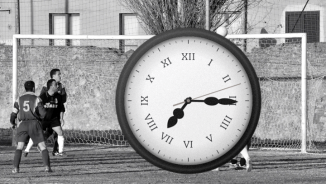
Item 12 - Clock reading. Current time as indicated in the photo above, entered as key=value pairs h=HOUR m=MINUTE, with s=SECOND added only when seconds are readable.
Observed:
h=7 m=15 s=12
